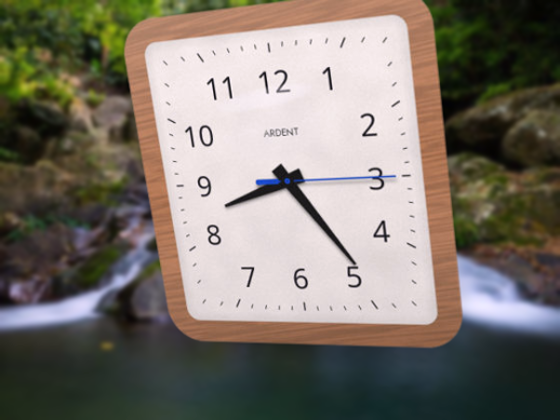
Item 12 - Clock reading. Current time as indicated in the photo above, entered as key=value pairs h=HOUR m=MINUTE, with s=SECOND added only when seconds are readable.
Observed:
h=8 m=24 s=15
